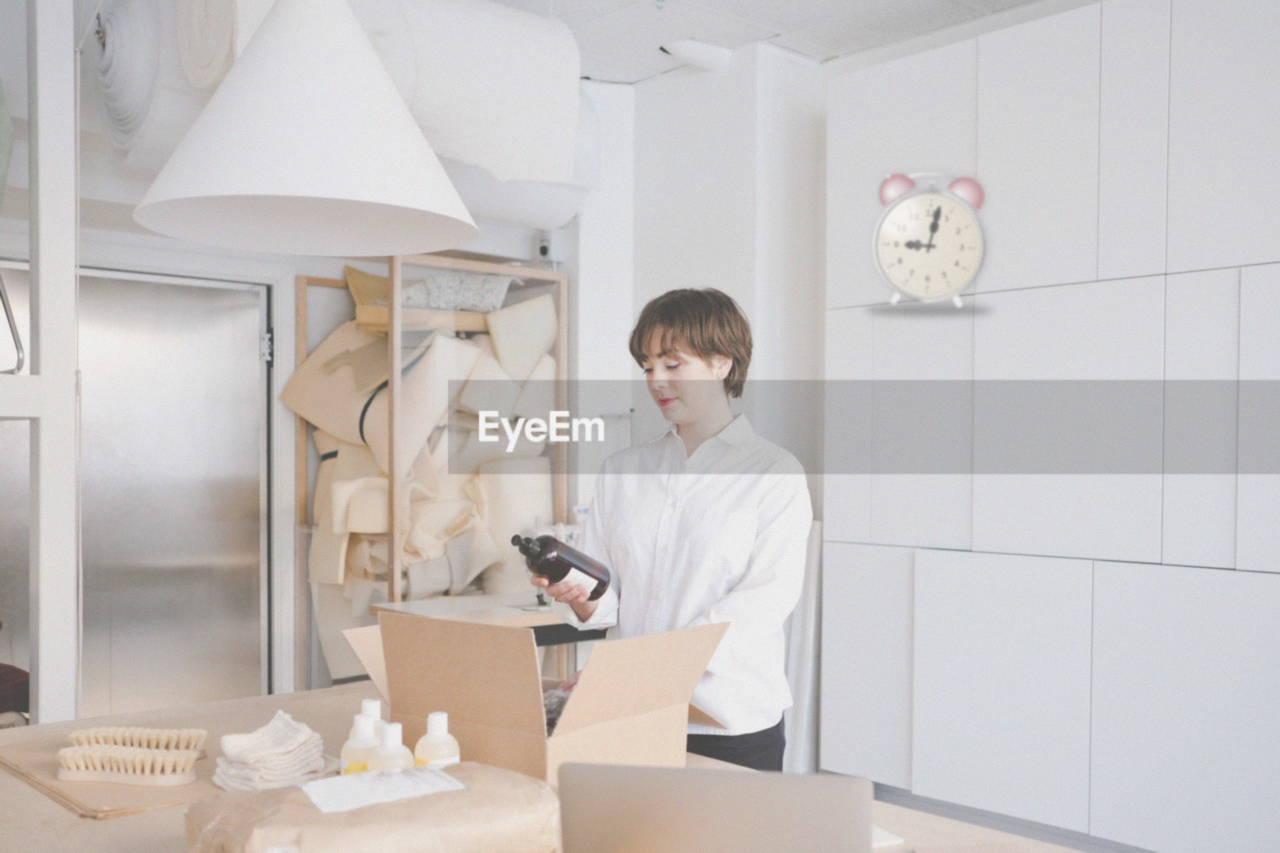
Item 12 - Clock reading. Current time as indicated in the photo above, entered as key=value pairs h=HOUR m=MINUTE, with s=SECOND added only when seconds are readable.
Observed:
h=9 m=2
